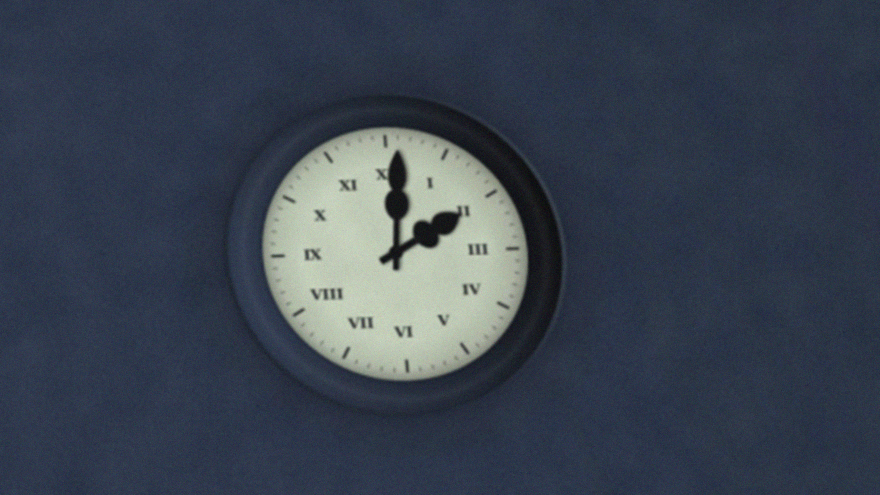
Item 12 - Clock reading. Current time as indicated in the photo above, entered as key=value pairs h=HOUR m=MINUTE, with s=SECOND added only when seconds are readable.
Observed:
h=2 m=1
